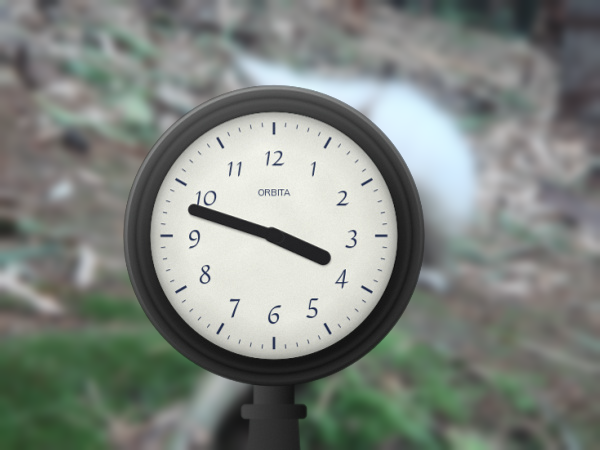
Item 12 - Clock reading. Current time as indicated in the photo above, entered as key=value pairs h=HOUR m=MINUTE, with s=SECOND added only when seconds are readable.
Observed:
h=3 m=48
